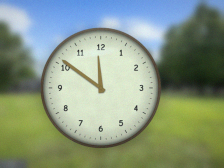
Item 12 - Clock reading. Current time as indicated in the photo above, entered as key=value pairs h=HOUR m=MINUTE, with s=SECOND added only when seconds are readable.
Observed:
h=11 m=51
